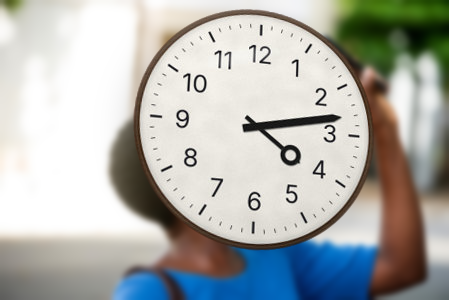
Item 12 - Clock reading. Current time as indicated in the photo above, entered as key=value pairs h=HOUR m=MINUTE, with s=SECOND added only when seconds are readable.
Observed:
h=4 m=13
